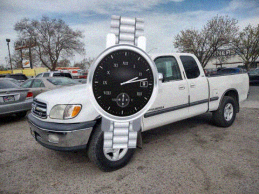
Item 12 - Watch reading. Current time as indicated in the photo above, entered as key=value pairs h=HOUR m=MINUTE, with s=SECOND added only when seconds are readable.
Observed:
h=2 m=13
